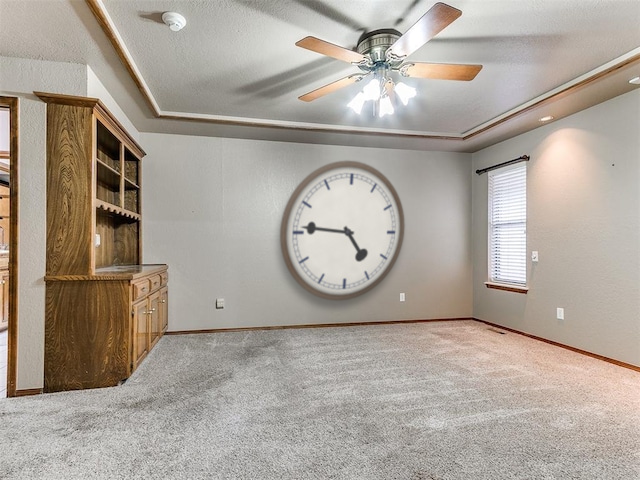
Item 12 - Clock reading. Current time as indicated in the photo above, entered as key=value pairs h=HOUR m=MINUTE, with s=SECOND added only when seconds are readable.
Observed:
h=4 m=46
